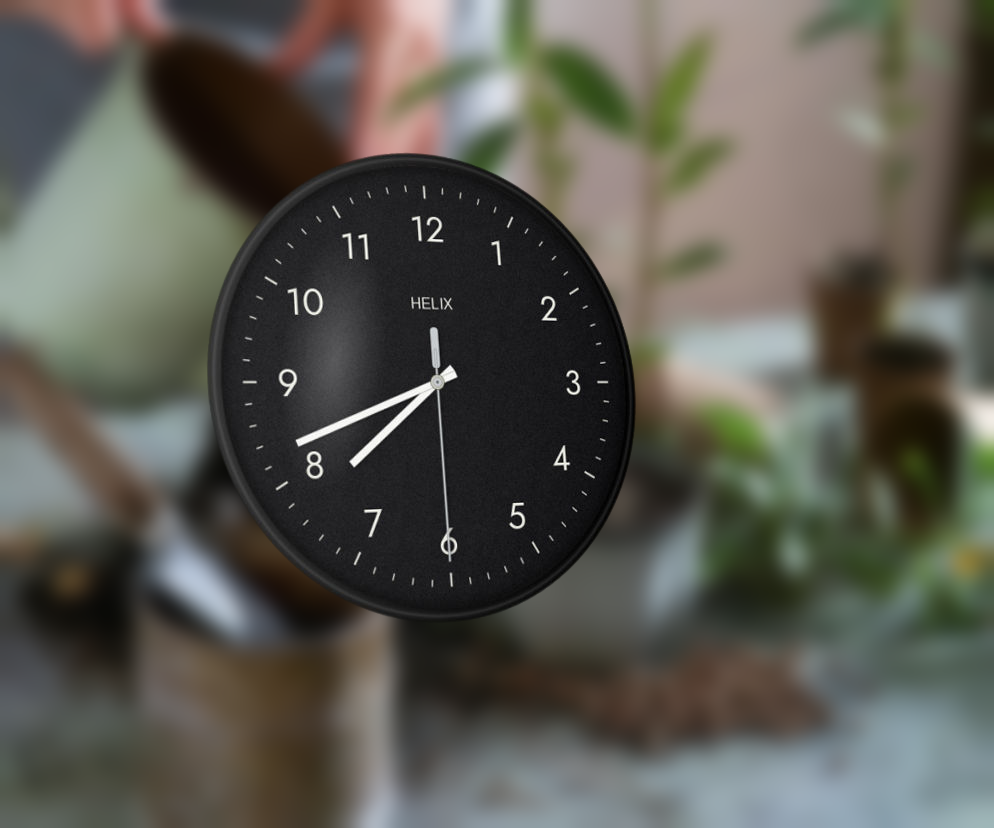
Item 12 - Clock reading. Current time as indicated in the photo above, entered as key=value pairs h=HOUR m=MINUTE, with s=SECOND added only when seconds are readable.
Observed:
h=7 m=41 s=30
